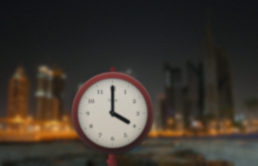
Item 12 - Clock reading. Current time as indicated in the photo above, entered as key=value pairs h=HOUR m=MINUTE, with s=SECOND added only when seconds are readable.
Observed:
h=4 m=0
